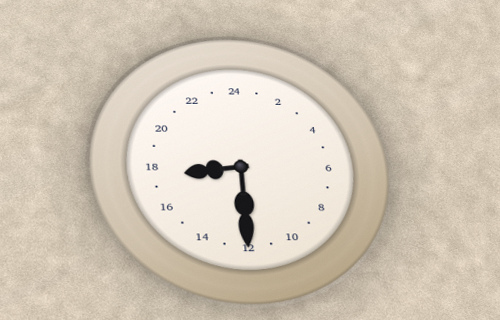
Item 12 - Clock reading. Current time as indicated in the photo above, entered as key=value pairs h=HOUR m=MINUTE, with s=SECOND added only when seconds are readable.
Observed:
h=17 m=30
